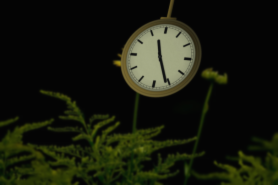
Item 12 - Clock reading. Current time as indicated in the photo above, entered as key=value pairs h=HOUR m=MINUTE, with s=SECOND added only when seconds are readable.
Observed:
h=11 m=26
